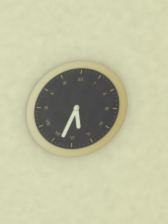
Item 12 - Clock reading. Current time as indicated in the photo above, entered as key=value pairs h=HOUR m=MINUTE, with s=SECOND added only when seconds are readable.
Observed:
h=5 m=33
